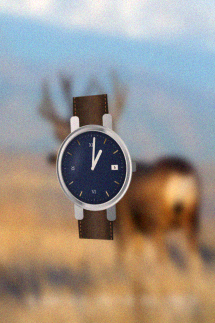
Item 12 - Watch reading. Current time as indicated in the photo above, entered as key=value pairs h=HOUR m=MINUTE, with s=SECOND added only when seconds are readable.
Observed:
h=1 m=1
